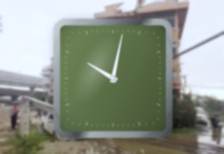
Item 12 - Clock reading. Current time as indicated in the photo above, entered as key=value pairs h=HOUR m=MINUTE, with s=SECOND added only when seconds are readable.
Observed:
h=10 m=2
